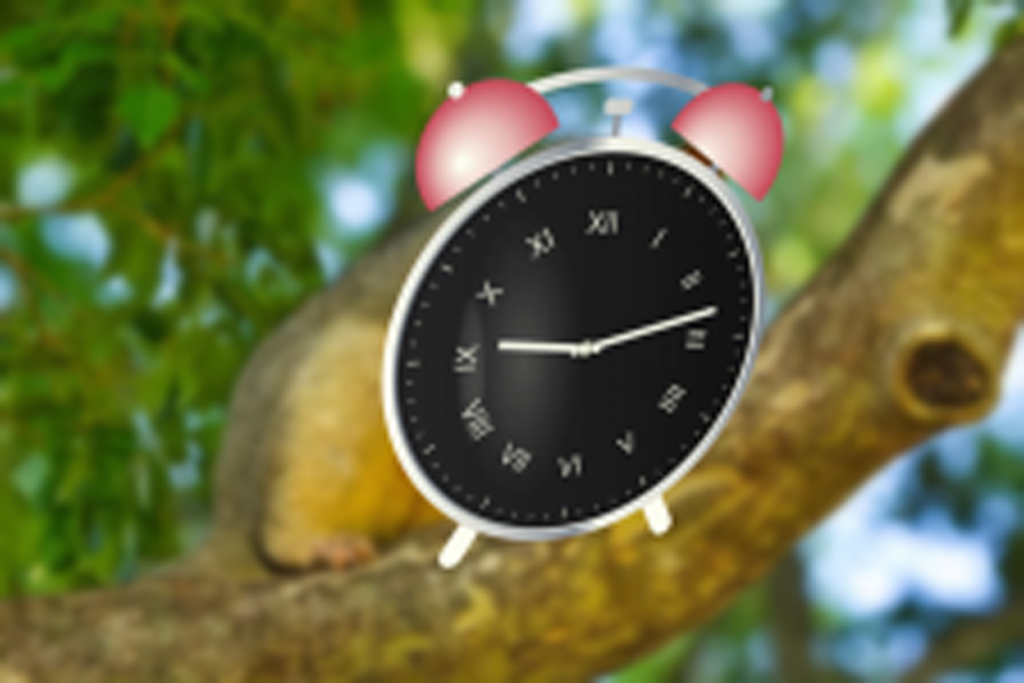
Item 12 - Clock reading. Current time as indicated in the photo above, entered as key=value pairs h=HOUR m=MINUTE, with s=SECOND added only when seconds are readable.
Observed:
h=9 m=13
